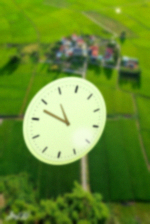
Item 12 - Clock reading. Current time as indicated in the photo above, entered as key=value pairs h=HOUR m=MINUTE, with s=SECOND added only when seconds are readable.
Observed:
h=10 m=48
